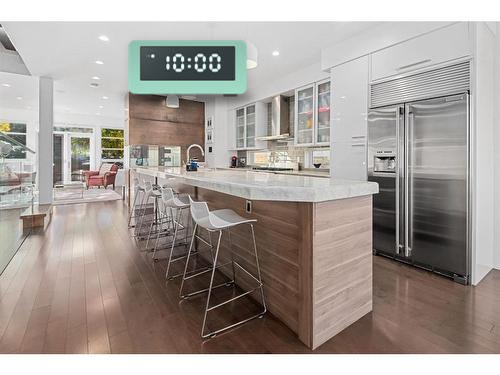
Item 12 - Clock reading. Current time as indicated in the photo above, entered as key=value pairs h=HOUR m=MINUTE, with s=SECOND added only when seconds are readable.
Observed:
h=10 m=0
